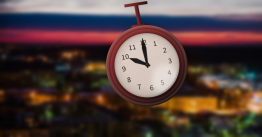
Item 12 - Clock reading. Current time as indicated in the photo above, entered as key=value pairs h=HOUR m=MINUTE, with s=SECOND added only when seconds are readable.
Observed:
h=10 m=0
